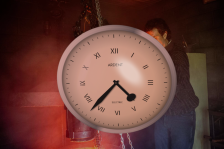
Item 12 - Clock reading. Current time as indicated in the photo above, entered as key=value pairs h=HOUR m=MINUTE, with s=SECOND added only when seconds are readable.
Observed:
h=4 m=37
